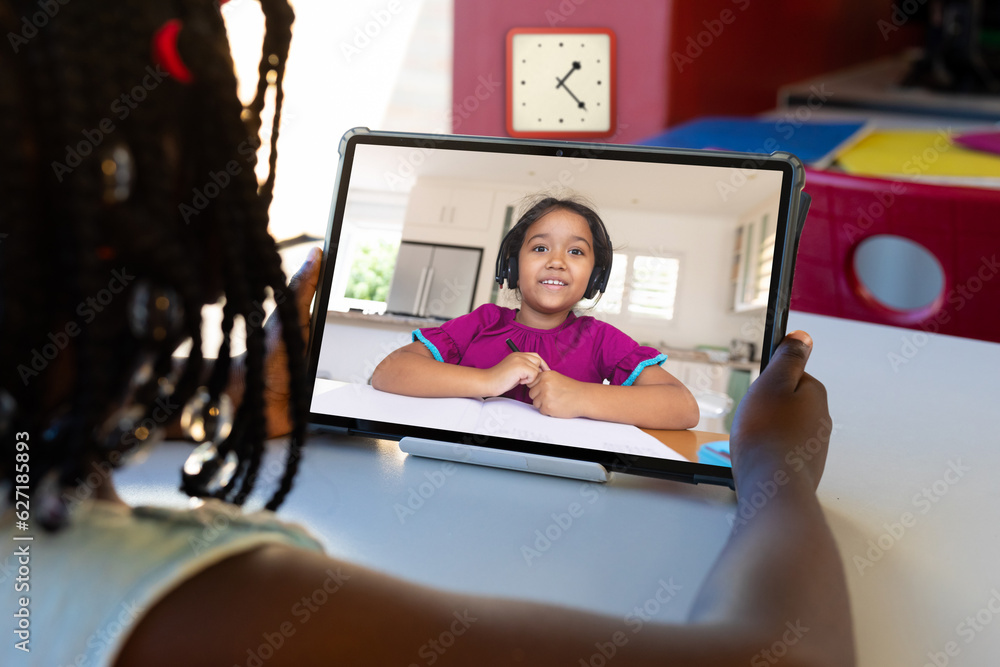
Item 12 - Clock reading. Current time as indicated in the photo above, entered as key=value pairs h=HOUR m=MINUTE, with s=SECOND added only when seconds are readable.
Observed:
h=1 m=23
